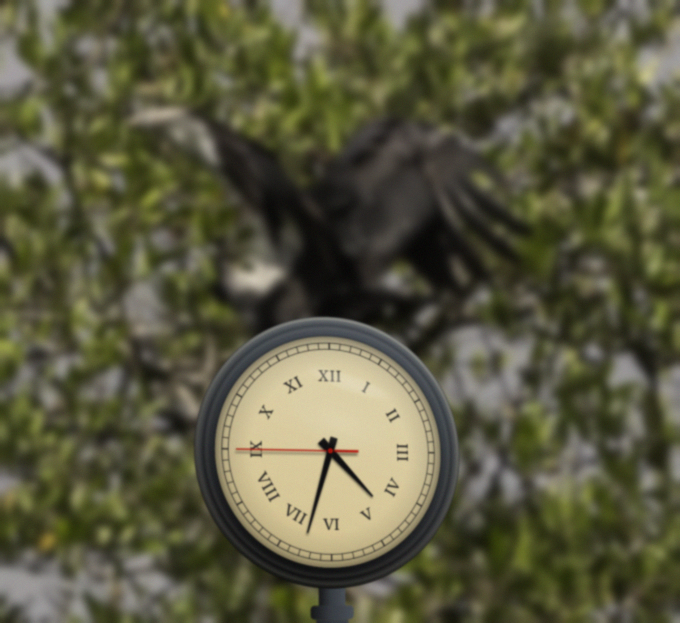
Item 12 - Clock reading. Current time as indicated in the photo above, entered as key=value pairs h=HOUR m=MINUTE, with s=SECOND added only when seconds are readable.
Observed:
h=4 m=32 s=45
